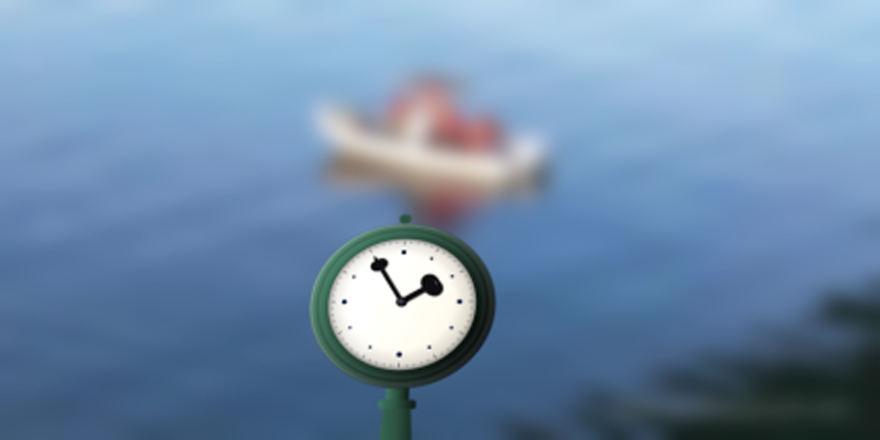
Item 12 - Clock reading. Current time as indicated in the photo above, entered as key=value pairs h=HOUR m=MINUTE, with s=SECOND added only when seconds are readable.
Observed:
h=1 m=55
